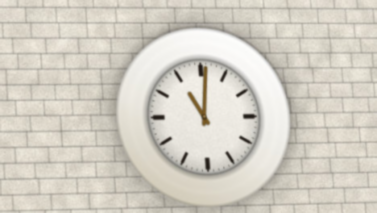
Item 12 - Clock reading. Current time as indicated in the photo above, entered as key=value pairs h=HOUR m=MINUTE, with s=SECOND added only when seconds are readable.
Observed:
h=11 m=1
